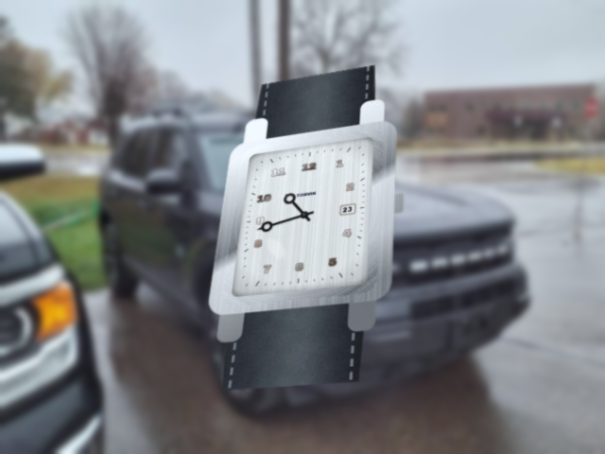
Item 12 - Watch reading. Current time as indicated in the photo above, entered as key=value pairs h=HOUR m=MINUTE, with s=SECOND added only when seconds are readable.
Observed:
h=10 m=43
